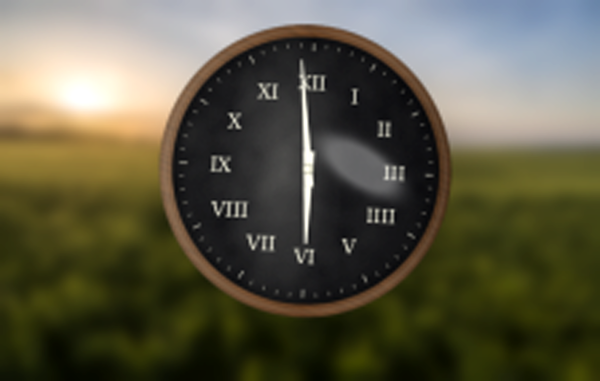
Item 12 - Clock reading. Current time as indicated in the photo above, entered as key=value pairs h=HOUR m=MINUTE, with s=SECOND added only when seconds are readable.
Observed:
h=5 m=59
